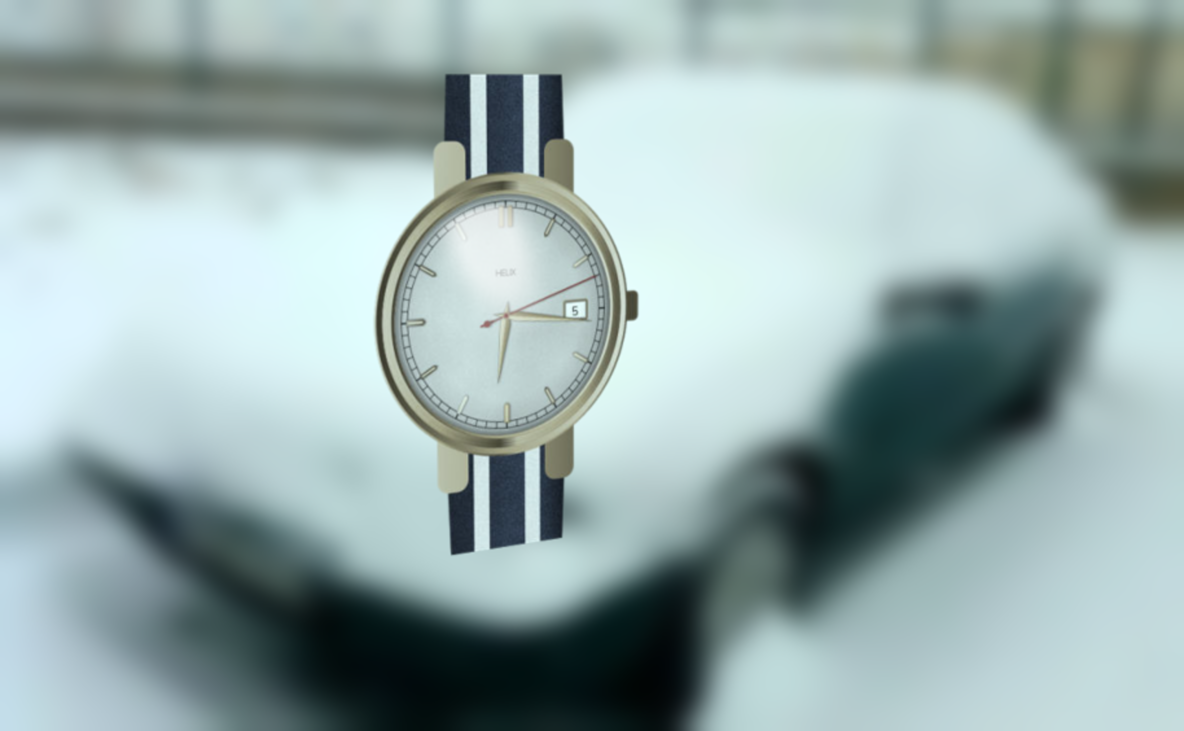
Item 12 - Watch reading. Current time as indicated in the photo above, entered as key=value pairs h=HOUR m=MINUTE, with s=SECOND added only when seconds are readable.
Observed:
h=6 m=16 s=12
